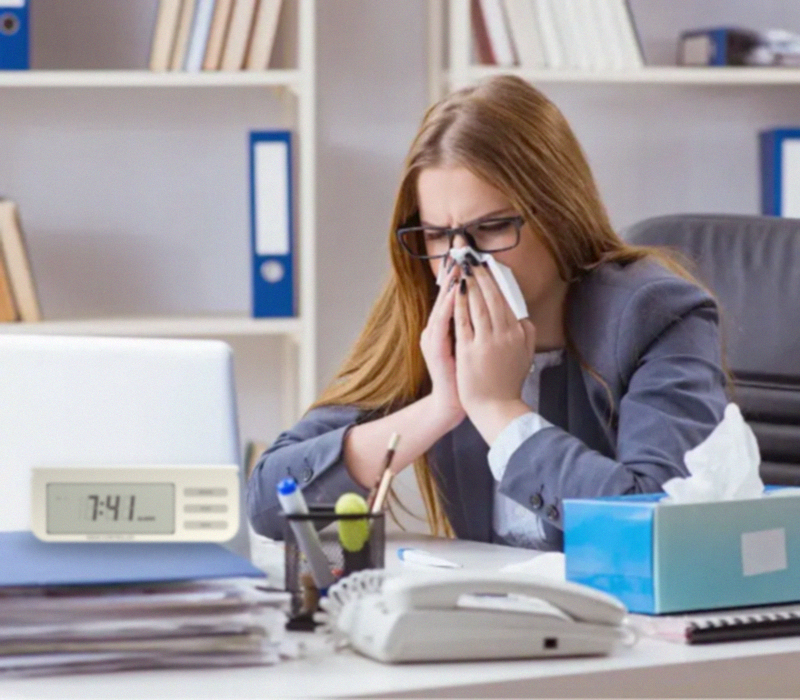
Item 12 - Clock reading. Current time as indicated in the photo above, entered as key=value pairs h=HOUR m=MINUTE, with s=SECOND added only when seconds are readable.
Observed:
h=7 m=41
